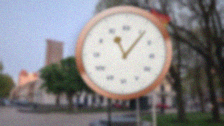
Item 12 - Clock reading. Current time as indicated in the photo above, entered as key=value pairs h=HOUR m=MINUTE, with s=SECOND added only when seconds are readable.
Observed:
h=11 m=6
